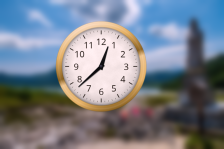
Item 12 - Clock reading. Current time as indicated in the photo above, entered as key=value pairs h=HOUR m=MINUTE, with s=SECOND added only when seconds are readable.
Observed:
h=12 m=38
